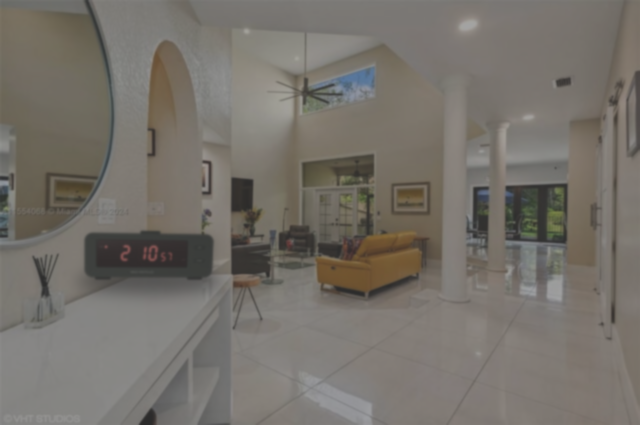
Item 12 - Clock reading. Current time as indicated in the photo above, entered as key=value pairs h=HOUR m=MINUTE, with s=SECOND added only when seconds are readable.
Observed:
h=2 m=10
